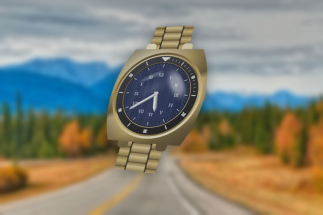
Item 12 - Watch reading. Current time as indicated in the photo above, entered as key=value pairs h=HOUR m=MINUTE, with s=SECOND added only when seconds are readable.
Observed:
h=5 m=39
